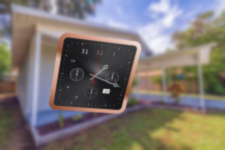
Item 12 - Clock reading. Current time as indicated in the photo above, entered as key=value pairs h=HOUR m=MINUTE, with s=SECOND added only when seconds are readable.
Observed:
h=1 m=18
